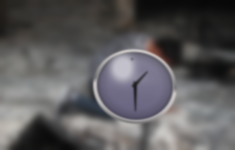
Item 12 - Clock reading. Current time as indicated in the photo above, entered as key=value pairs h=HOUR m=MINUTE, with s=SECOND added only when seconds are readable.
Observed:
h=1 m=31
